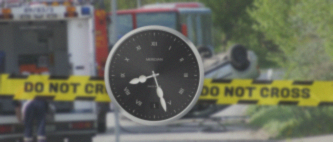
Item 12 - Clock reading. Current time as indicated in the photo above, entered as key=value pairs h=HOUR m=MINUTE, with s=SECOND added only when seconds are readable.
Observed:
h=8 m=27
